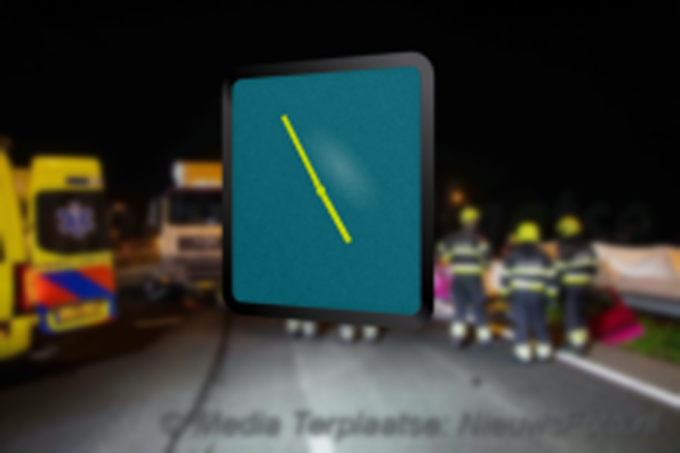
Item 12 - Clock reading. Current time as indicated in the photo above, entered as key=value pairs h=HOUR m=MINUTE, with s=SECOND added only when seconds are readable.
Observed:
h=4 m=55
